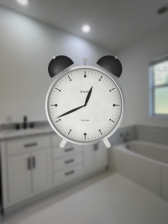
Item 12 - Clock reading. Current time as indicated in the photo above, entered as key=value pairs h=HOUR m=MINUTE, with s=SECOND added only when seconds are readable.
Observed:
h=12 m=41
